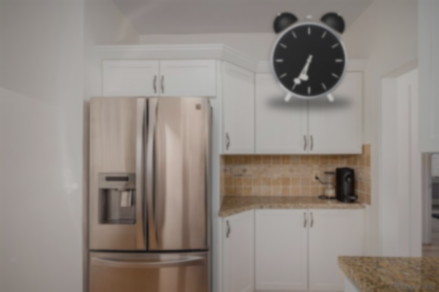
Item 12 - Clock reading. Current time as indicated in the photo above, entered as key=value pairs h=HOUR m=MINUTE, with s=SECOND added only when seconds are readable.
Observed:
h=6 m=35
